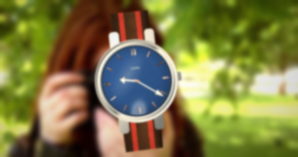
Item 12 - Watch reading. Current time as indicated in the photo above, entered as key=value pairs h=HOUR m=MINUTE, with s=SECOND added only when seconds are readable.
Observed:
h=9 m=21
